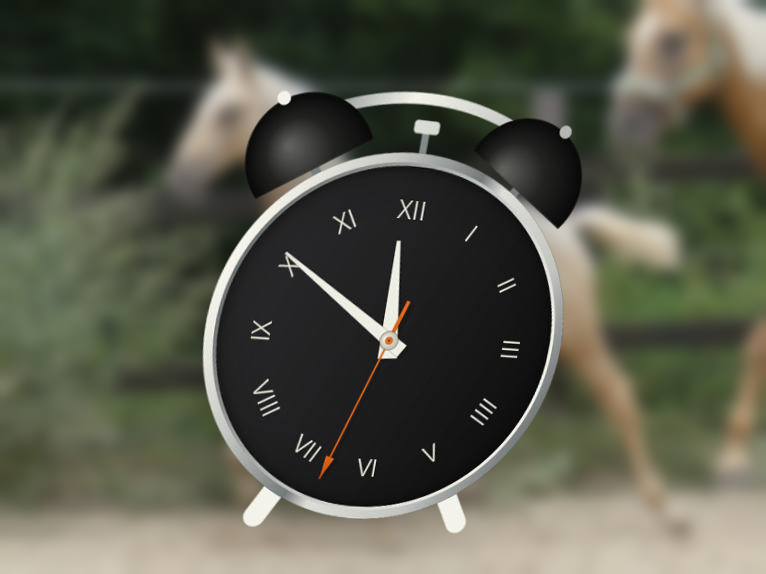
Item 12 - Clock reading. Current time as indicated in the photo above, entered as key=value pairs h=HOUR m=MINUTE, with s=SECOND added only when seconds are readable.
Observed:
h=11 m=50 s=33
